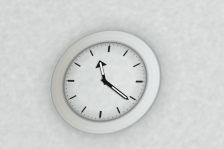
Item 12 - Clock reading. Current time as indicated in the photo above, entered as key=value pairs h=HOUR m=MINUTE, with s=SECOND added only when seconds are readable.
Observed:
h=11 m=21
